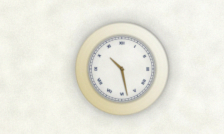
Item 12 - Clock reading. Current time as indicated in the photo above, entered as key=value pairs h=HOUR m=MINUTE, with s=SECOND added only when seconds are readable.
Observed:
h=10 m=28
